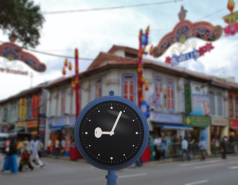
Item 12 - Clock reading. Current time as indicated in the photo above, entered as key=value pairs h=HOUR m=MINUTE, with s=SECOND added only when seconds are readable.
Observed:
h=9 m=4
